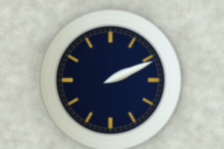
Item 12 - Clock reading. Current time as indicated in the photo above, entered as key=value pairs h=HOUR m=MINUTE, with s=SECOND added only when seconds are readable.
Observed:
h=2 m=11
